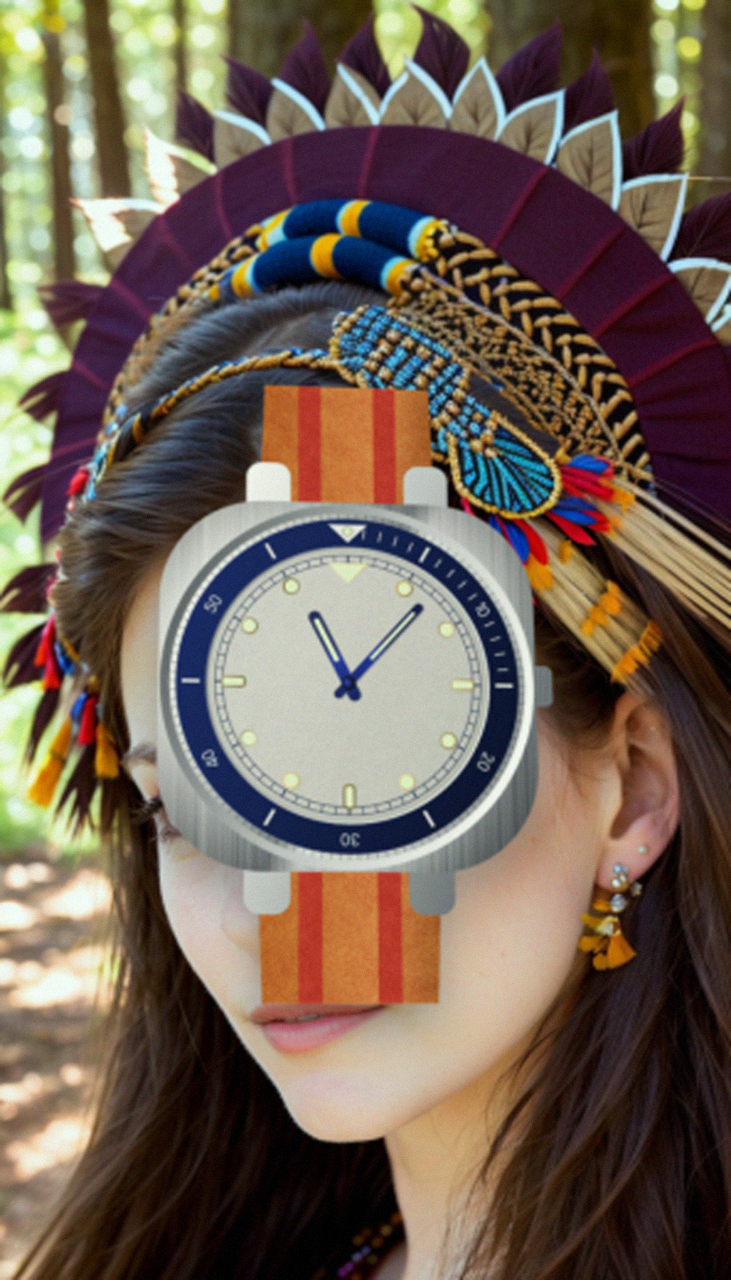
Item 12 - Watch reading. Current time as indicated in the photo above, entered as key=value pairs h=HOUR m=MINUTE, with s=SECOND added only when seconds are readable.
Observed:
h=11 m=7
